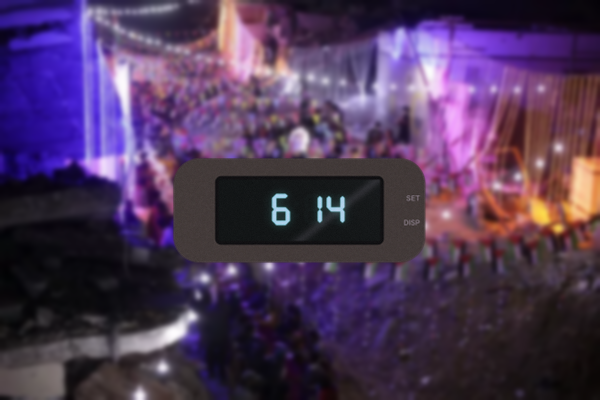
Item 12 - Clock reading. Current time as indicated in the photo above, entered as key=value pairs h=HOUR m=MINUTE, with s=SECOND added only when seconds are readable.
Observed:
h=6 m=14
